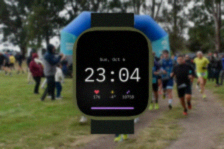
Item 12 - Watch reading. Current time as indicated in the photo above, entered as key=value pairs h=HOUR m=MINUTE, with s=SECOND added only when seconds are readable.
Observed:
h=23 m=4
